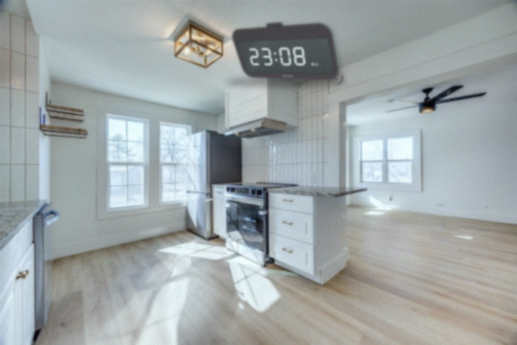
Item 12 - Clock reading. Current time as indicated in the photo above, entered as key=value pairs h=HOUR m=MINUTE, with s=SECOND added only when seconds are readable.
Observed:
h=23 m=8
